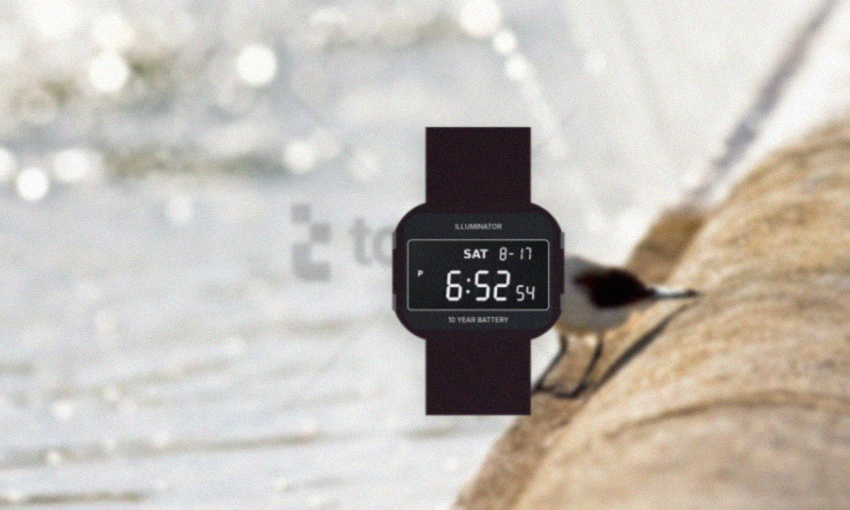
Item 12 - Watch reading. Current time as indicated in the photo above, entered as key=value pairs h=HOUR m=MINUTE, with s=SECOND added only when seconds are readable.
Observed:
h=6 m=52 s=54
